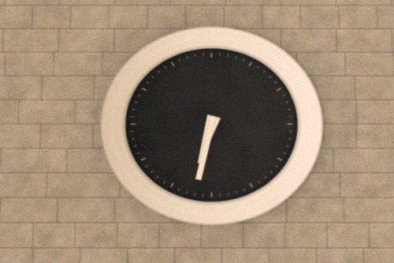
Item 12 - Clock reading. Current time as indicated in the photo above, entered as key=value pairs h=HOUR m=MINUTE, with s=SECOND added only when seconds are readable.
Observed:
h=6 m=32
